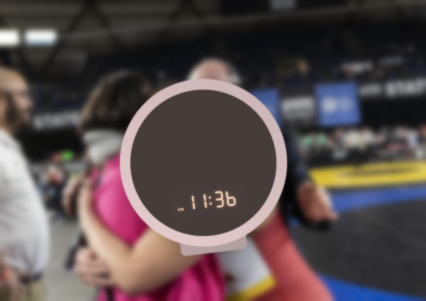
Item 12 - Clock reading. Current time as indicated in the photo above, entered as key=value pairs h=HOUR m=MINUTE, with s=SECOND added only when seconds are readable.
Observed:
h=11 m=36
